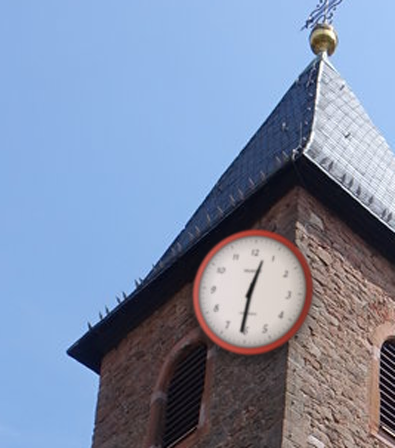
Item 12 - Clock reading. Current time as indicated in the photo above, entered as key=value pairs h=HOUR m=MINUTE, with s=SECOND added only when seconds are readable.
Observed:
h=12 m=31
